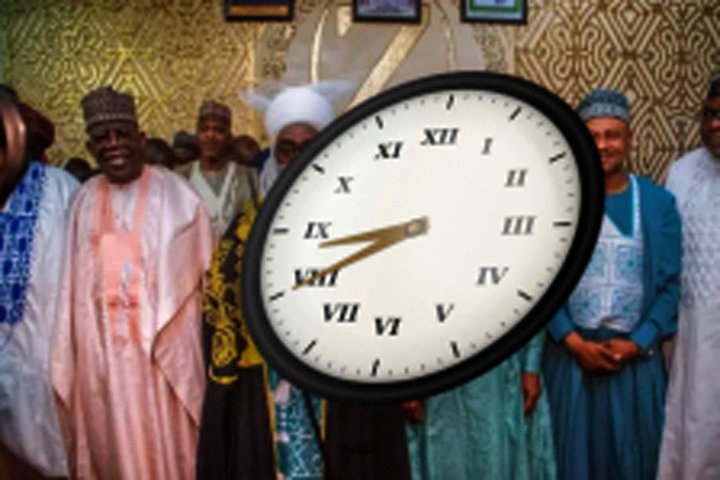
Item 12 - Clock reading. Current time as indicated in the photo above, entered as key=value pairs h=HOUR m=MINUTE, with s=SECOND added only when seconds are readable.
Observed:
h=8 m=40
